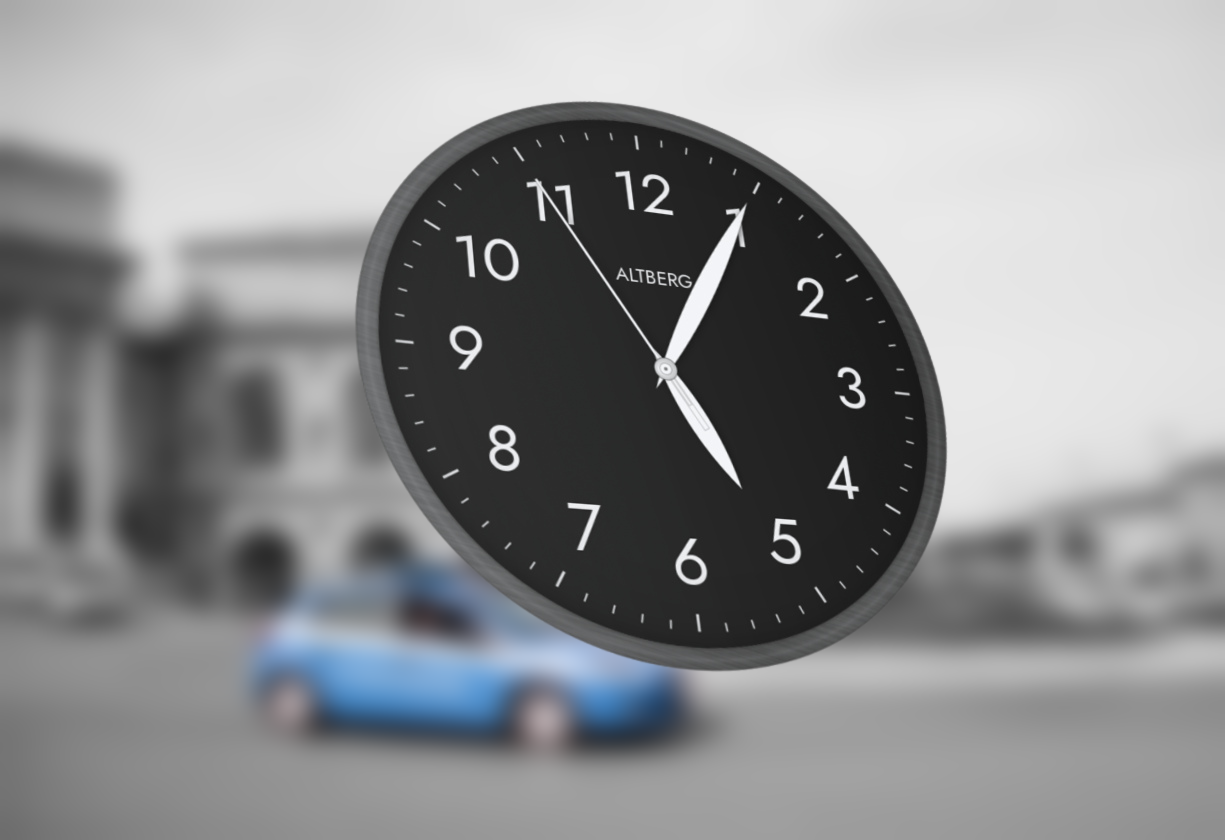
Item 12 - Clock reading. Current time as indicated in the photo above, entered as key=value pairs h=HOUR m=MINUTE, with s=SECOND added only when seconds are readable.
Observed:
h=5 m=4 s=55
